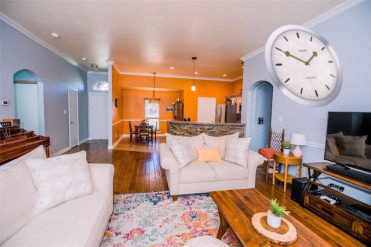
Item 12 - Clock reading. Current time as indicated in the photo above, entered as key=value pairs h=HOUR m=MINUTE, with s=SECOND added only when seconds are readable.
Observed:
h=1 m=50
